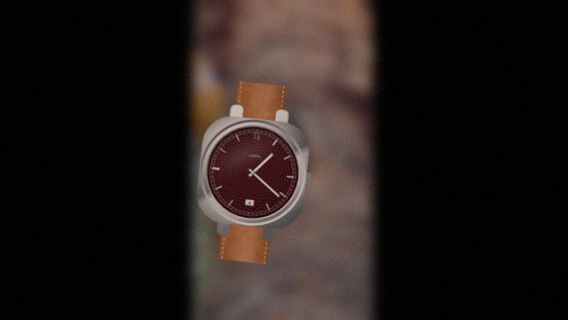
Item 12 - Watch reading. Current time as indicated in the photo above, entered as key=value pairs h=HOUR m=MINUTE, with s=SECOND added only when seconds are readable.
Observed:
h=1 m=21
